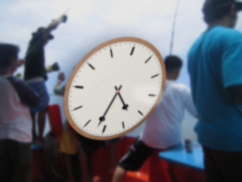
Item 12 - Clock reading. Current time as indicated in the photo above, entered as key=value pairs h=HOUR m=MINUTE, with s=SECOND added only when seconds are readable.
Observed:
h=4 m=32
